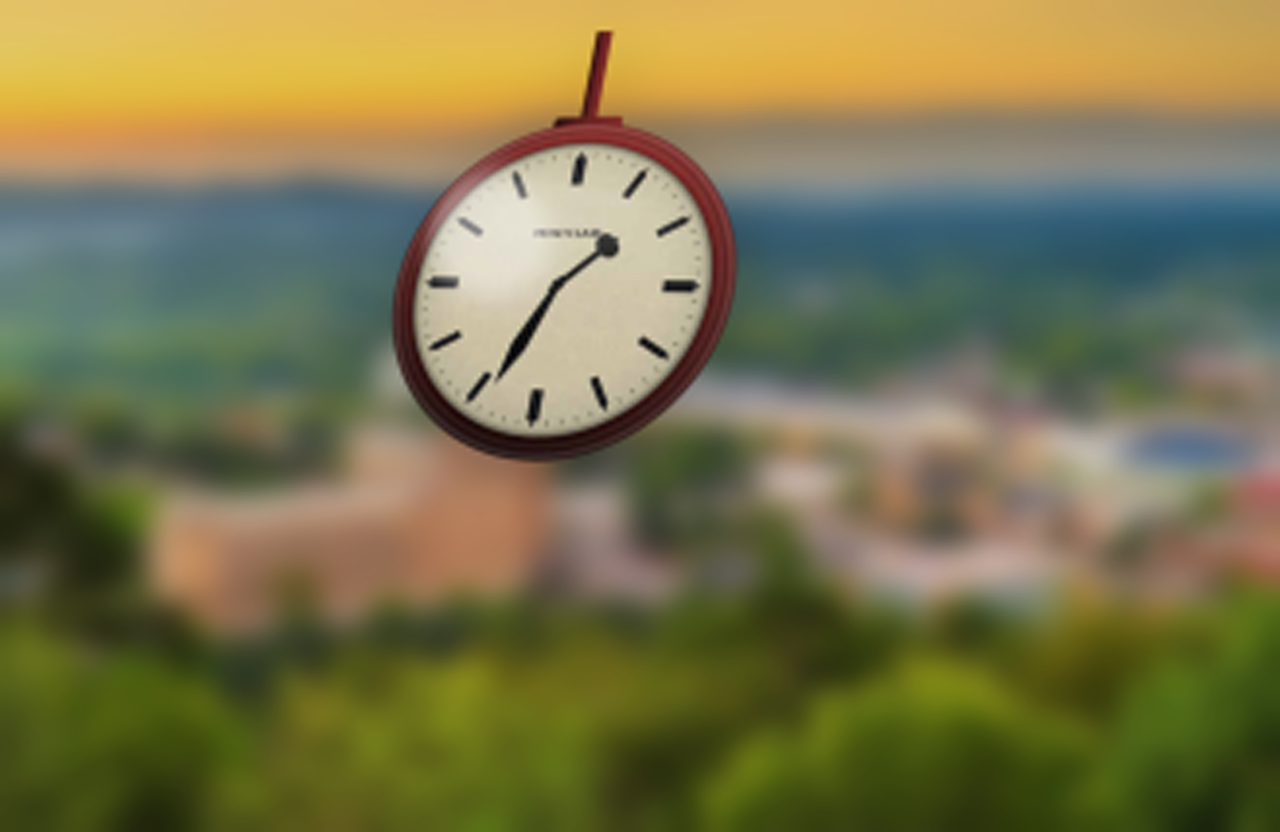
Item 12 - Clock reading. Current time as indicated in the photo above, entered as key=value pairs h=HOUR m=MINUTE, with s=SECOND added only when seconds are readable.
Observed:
h=1 m=34
